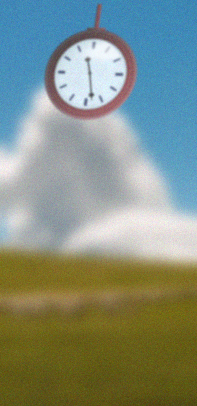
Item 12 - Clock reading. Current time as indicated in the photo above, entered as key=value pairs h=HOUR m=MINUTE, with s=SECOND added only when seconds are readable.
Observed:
h=11 m=28
